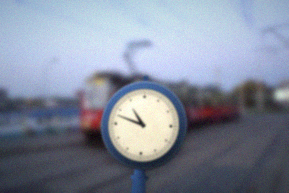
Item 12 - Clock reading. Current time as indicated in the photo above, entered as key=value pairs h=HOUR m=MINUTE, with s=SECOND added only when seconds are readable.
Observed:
h=10 m=48
